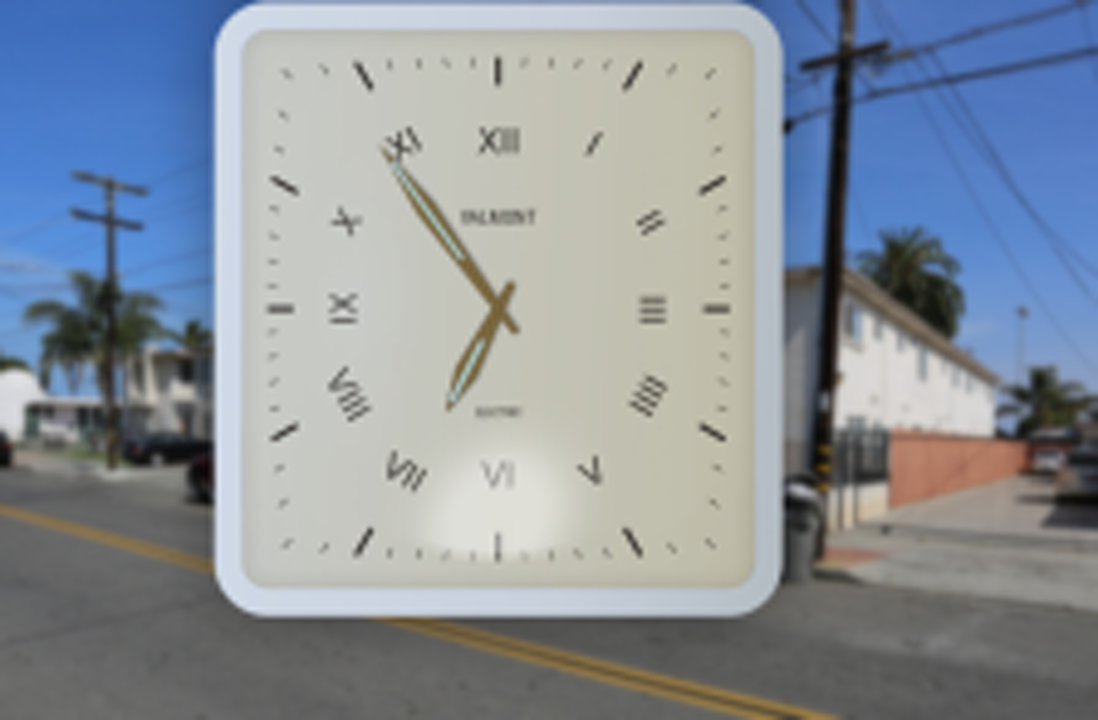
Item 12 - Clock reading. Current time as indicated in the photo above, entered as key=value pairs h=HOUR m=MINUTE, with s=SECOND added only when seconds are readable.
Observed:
h=6 m=54
